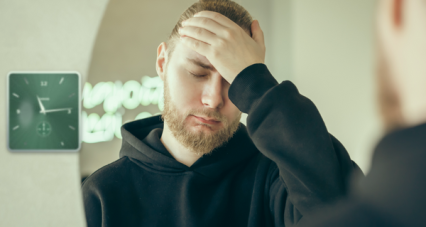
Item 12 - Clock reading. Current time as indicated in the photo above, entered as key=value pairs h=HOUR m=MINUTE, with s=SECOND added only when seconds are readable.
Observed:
h=11 m=14
